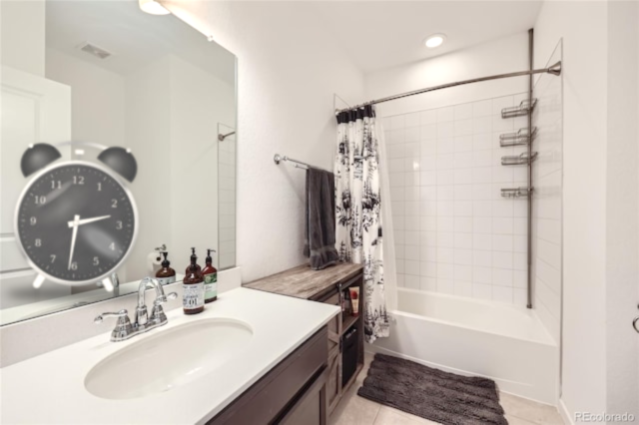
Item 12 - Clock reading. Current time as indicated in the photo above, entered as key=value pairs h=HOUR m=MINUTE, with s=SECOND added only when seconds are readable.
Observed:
h=2 m=31
